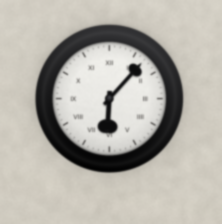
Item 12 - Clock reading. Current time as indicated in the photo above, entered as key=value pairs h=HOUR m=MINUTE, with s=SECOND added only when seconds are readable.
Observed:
h=6 m=7
